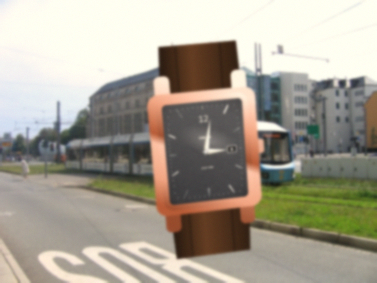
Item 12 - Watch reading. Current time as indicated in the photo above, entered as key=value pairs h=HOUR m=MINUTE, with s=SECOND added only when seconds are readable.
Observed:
h=3 m=2
